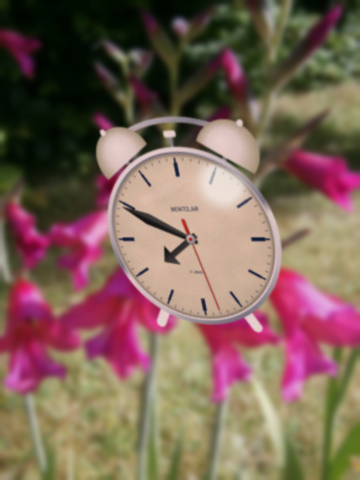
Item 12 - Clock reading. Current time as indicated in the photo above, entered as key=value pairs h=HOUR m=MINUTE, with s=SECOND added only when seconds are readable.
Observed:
h=7 m=49 s=28
